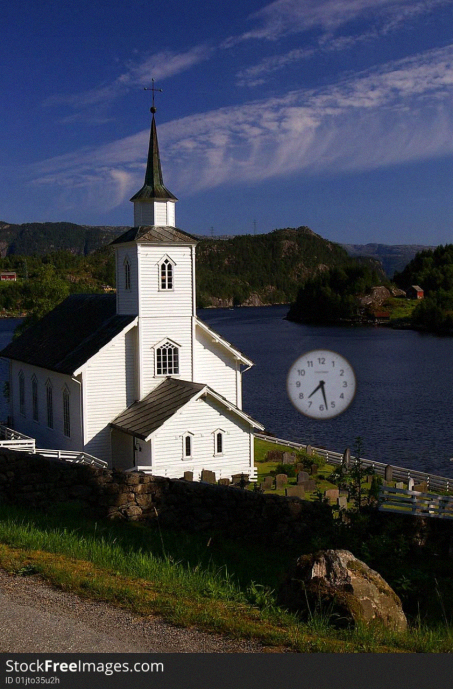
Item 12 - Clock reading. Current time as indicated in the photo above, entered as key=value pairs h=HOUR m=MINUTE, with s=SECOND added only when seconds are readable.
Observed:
h=7 m=28
